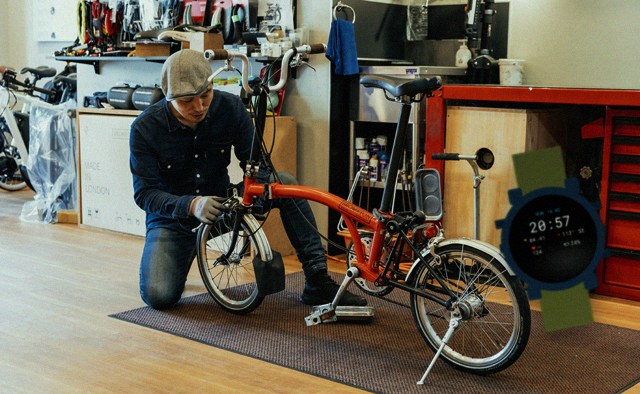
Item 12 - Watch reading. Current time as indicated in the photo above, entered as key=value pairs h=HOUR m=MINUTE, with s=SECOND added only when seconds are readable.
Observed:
h=20 m=57
